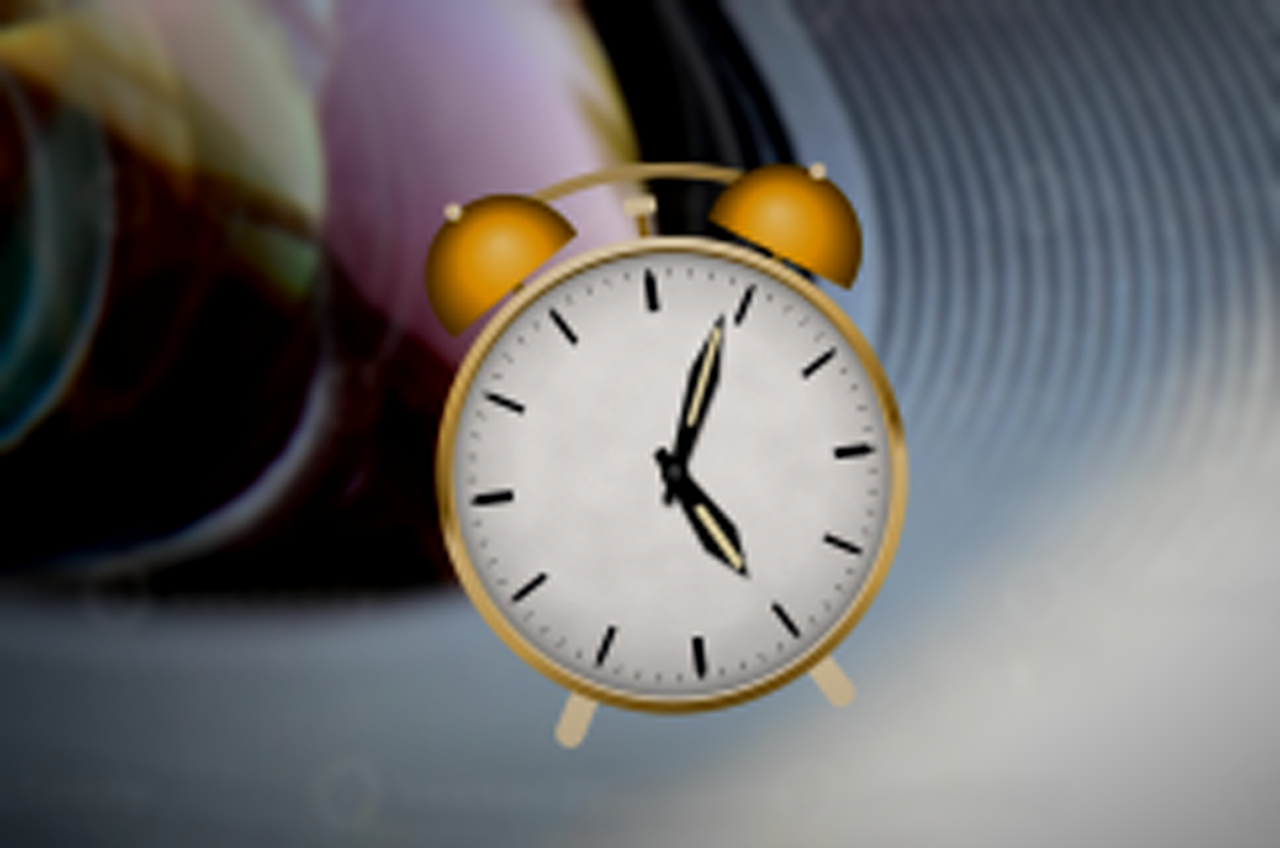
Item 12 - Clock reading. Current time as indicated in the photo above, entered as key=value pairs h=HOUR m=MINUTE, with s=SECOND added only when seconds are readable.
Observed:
h=5 m=4
